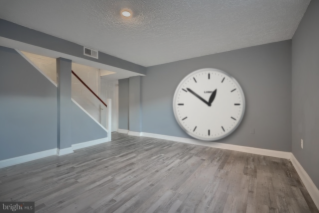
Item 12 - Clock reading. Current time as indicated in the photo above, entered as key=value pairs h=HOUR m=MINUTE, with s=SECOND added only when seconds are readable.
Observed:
h=12 m=51
